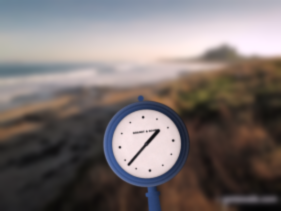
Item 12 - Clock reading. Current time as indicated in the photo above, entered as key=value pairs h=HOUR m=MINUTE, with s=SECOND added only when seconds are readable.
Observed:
h=1 m=38
